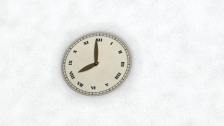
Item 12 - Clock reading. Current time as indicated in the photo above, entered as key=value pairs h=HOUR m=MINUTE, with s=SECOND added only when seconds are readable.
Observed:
h=7 m=59
